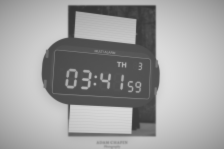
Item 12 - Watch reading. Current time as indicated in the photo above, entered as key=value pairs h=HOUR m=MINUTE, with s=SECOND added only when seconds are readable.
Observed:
h=3 m=41 s=59
